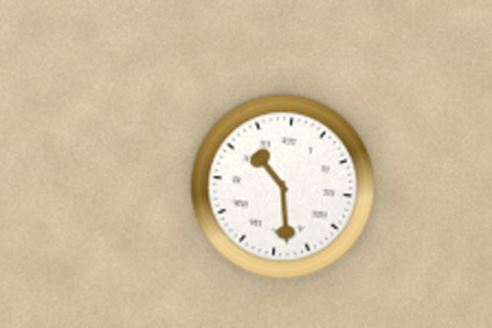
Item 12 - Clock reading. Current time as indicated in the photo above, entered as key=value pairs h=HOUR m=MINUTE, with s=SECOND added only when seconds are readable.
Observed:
h=10 m=28
